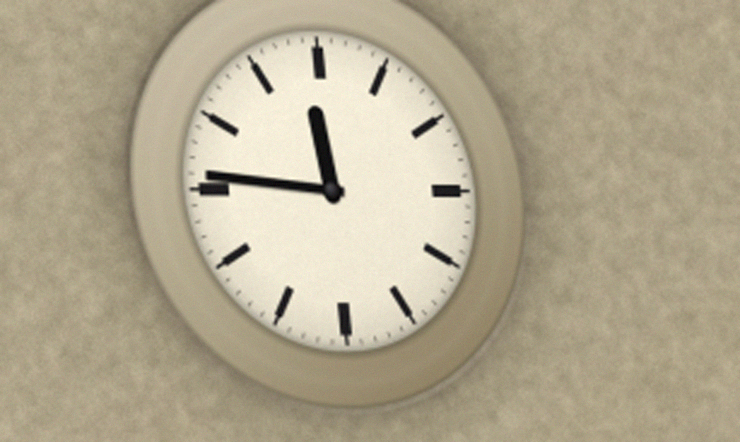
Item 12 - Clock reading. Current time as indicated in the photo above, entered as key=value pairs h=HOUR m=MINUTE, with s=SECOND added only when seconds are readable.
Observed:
h=11 m=46
